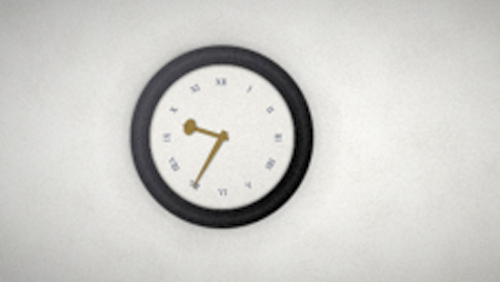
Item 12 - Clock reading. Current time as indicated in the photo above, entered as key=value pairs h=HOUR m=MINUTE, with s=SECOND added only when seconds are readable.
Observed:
h=9 m=35
